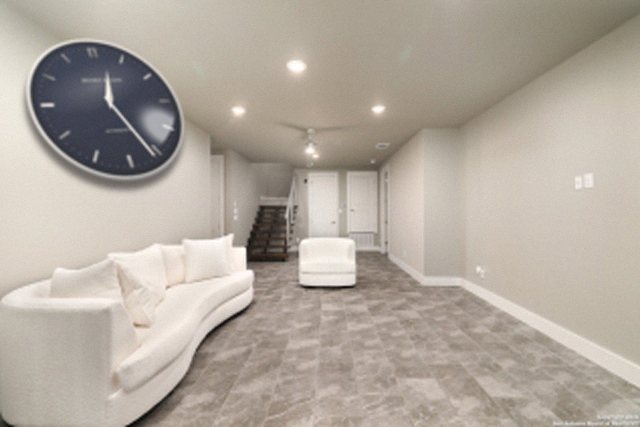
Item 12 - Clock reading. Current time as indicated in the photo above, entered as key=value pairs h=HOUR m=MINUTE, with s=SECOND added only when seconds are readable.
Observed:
h=12 m=26
